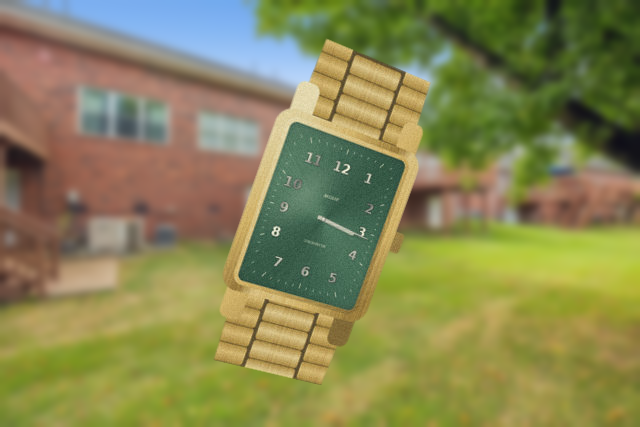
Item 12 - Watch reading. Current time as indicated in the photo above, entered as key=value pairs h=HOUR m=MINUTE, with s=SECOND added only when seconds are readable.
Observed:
h=3 m=16
